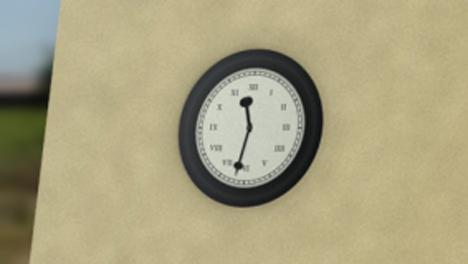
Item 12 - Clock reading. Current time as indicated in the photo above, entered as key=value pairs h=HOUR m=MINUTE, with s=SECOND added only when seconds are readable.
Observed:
h=11 m=32
